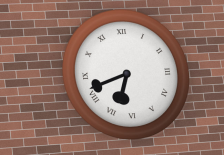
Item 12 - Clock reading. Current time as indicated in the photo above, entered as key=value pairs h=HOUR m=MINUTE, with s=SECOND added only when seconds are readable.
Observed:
h=6 m=42
